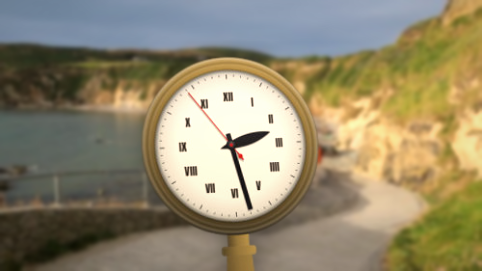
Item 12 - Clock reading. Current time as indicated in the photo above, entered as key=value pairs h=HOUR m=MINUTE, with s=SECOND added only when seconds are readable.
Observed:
h=2 m=27 s=54
